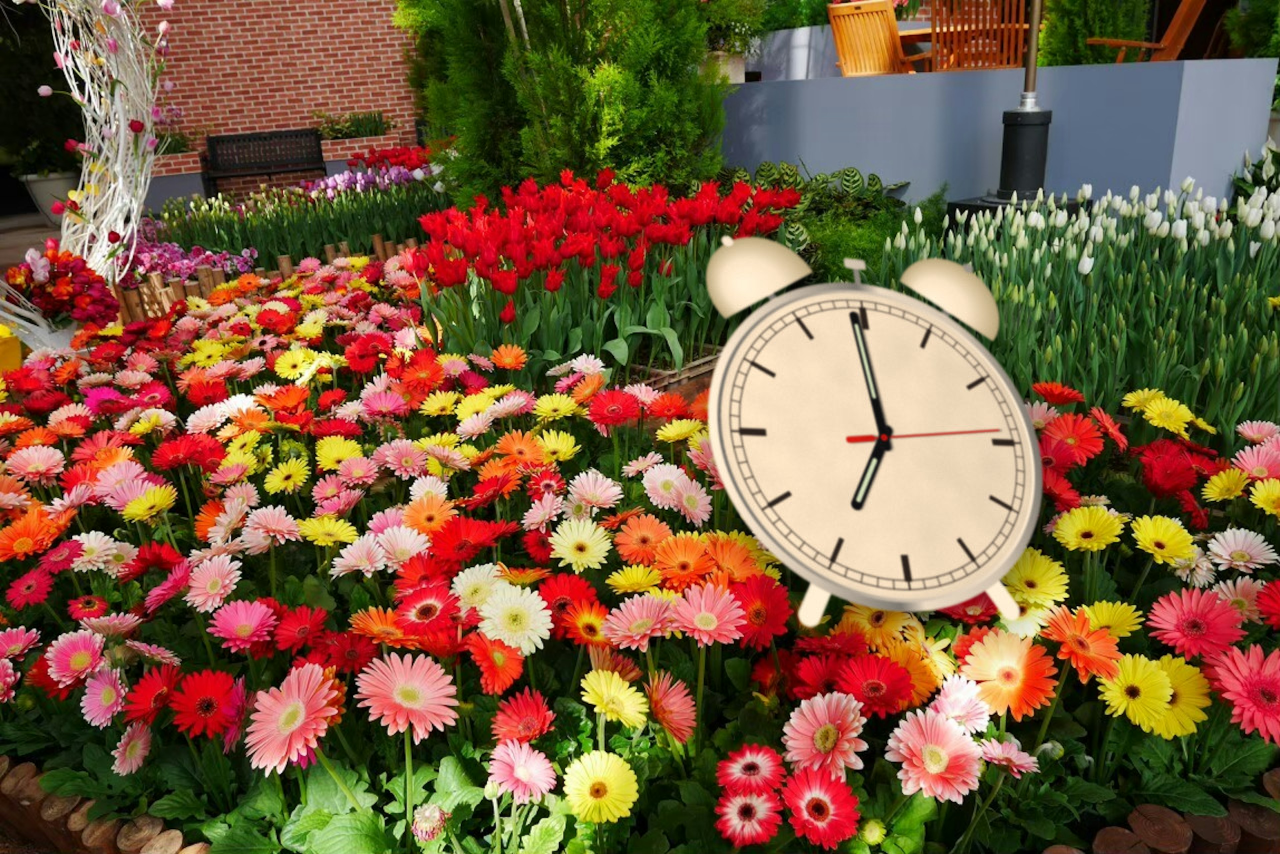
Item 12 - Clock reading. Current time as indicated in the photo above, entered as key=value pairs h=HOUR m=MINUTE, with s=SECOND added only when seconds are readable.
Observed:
h=6 m=59 s=14
